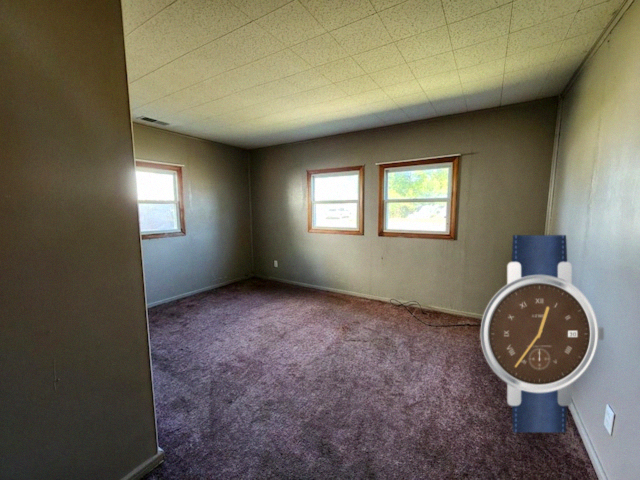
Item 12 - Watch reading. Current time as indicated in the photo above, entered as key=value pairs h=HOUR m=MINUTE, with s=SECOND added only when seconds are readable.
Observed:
h=12 m=36
